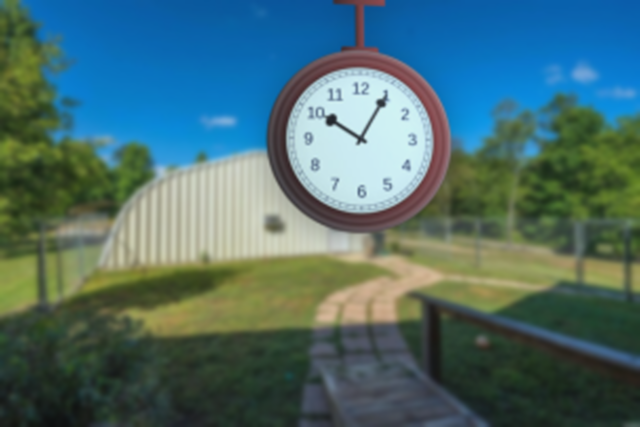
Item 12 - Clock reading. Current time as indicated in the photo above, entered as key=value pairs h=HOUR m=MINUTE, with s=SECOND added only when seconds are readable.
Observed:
h=10 m=5
